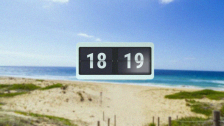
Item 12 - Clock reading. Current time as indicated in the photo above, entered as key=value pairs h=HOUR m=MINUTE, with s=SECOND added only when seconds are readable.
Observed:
h=18 m=19
